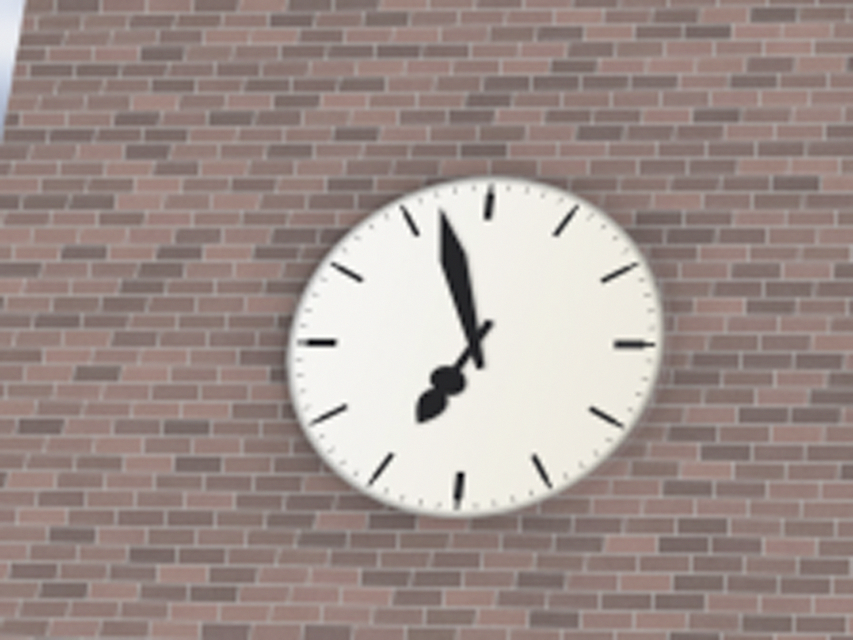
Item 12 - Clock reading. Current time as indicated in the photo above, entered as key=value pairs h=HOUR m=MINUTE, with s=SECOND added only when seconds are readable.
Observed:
h=6 m=57
